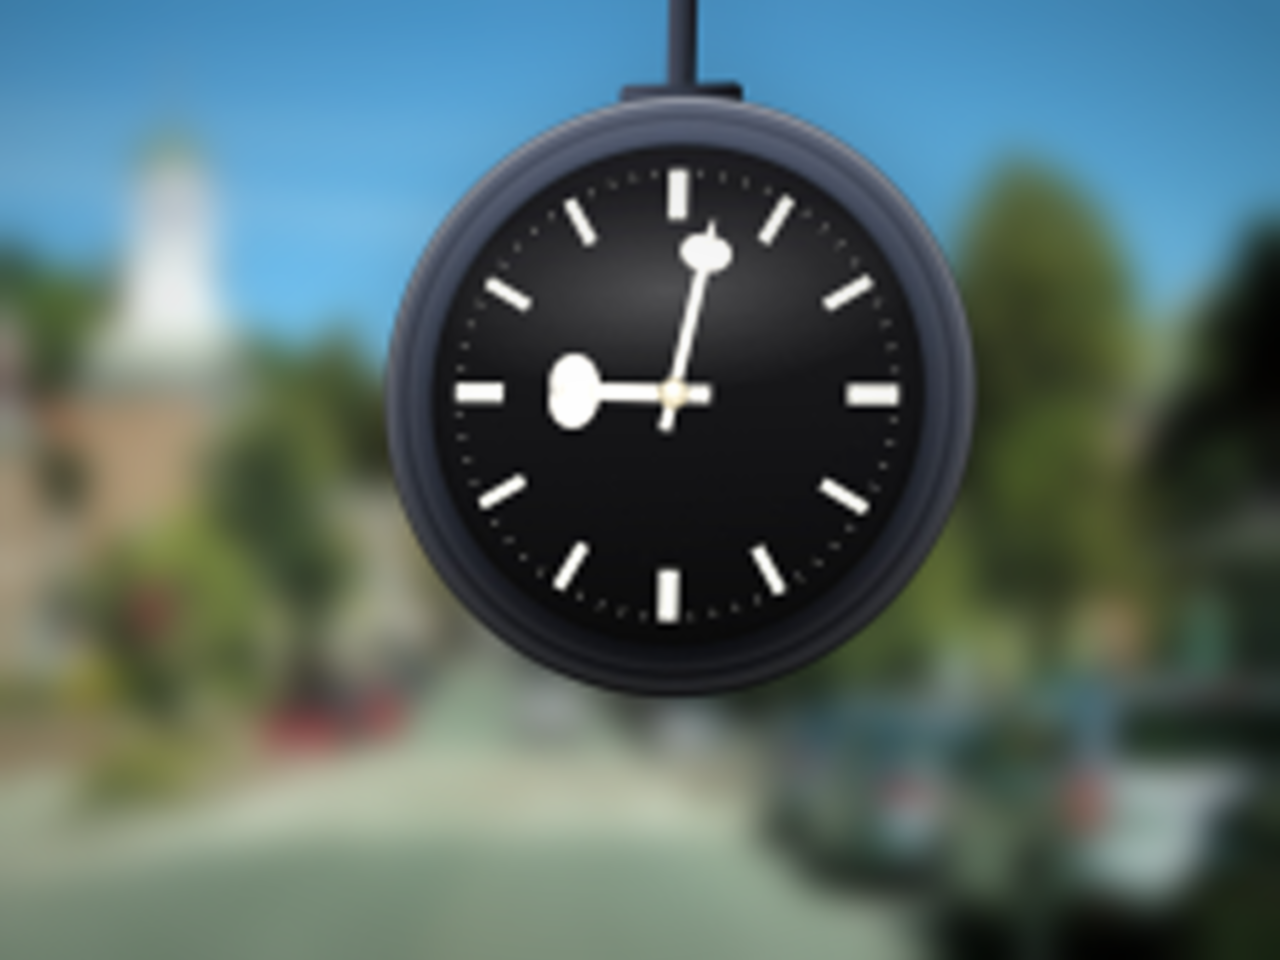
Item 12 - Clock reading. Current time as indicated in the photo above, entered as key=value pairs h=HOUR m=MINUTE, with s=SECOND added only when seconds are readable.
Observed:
h=9 m=2
